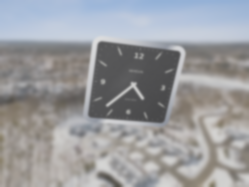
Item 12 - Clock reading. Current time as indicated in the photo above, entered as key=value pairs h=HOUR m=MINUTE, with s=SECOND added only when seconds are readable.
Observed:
h=4 m=37
